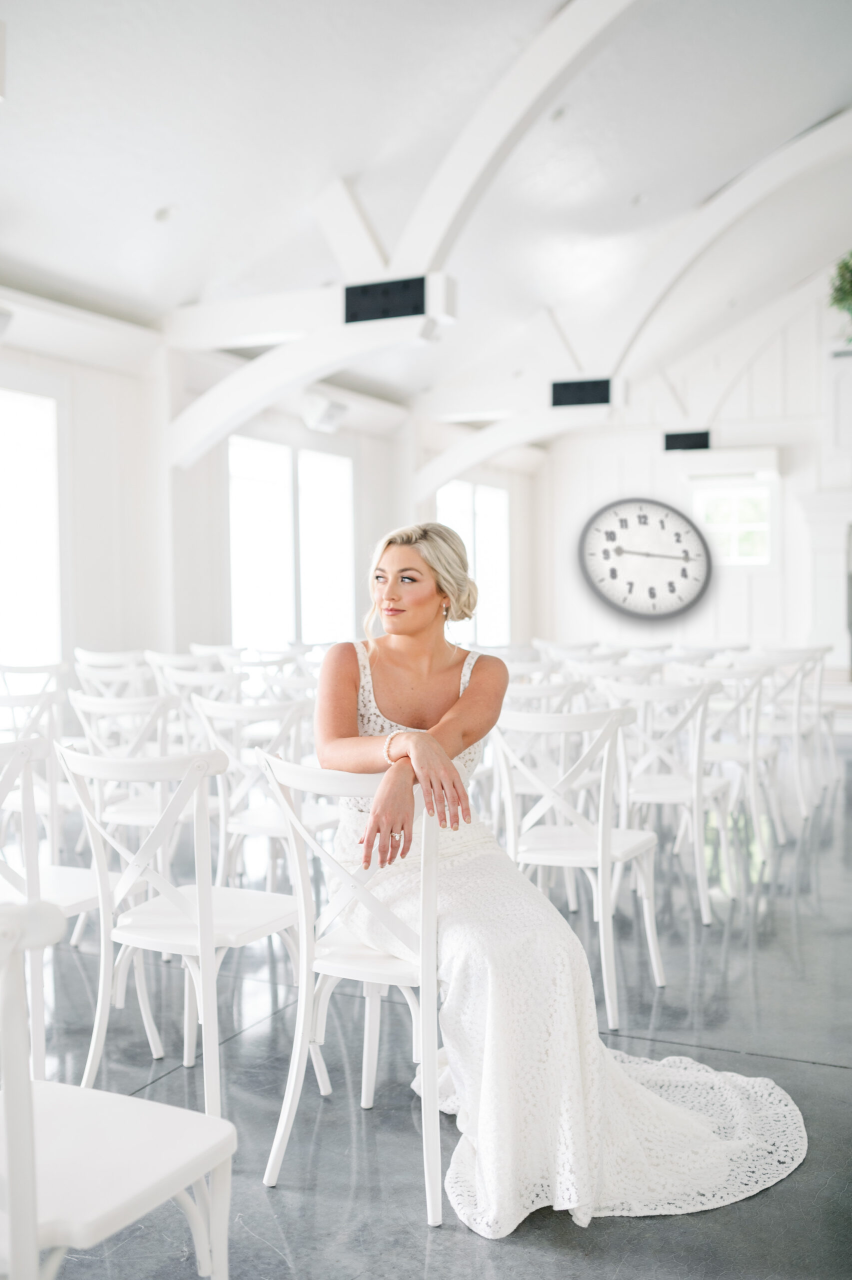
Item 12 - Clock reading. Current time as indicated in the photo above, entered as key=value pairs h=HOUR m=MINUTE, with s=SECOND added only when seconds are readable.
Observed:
h=9 m=16
